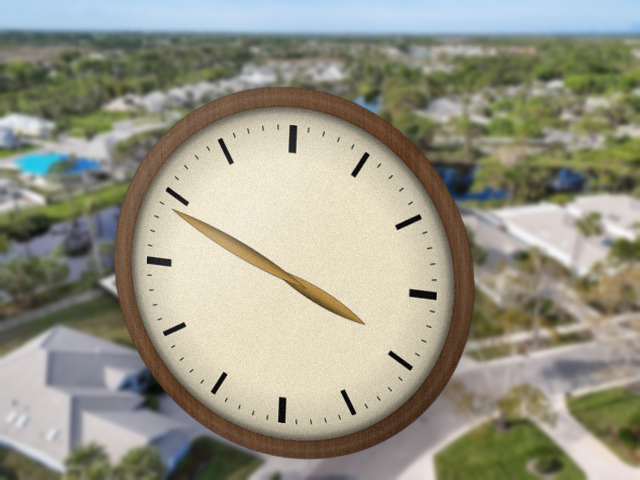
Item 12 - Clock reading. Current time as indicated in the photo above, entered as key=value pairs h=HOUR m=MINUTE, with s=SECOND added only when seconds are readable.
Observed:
h=3 m=49
